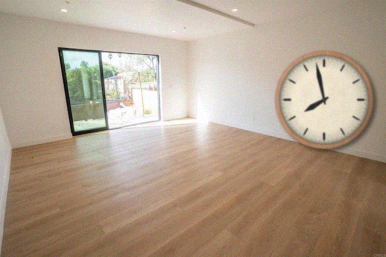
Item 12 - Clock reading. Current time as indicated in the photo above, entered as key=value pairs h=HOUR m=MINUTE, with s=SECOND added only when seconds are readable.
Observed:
h=7 m=58
